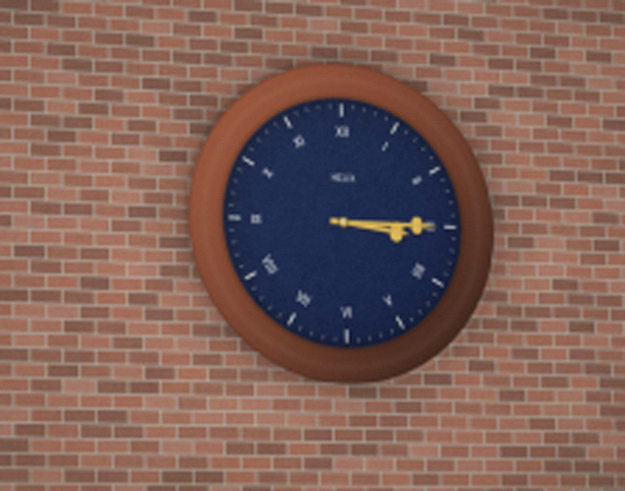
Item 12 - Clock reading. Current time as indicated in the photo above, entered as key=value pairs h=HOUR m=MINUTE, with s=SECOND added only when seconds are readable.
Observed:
h=3 m=15
